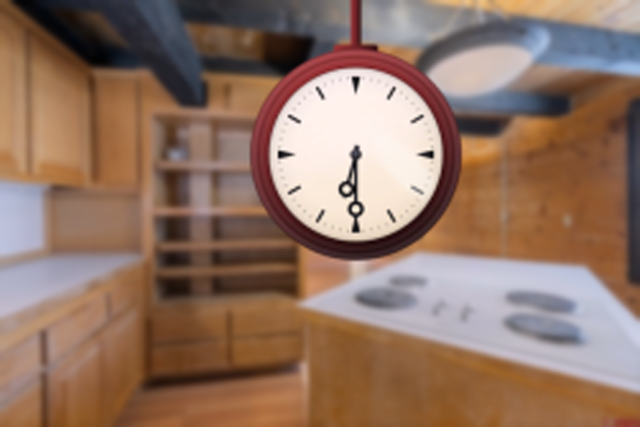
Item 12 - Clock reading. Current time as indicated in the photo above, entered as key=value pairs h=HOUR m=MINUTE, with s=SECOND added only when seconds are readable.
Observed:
h=6 m=30
